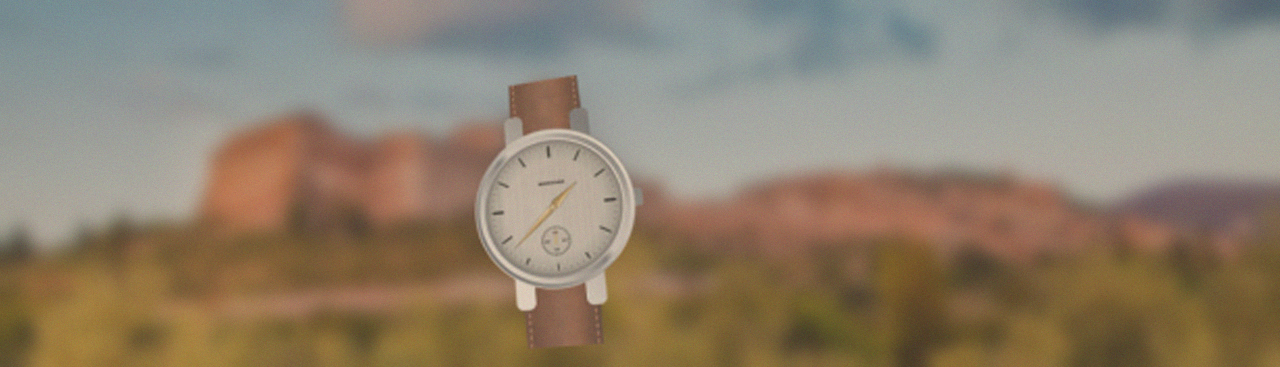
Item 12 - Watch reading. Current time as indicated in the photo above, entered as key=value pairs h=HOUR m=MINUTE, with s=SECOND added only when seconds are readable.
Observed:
h=1 m=38
